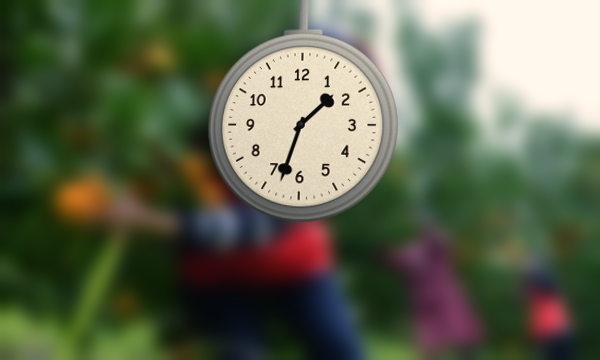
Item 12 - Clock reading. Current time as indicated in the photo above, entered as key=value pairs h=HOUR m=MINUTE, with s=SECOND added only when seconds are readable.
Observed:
h=1 m=33
